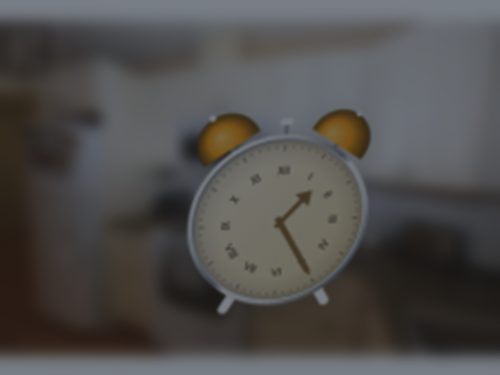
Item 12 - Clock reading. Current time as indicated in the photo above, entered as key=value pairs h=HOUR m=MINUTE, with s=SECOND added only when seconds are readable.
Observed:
h=1 m=25
